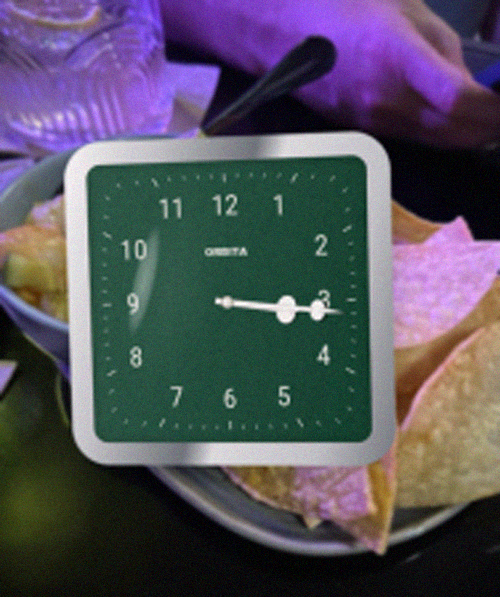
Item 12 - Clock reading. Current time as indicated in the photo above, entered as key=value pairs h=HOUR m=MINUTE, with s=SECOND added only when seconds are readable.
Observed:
h=3 m=16
